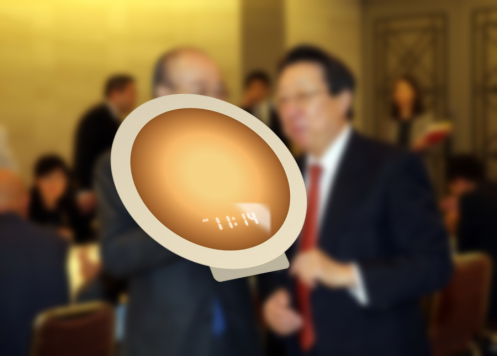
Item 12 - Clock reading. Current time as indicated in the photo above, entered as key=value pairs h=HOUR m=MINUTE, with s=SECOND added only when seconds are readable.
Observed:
h=11 m=14
